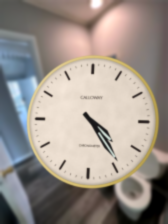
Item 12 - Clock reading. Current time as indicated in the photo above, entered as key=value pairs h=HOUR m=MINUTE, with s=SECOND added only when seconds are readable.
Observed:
h=4 m=24
